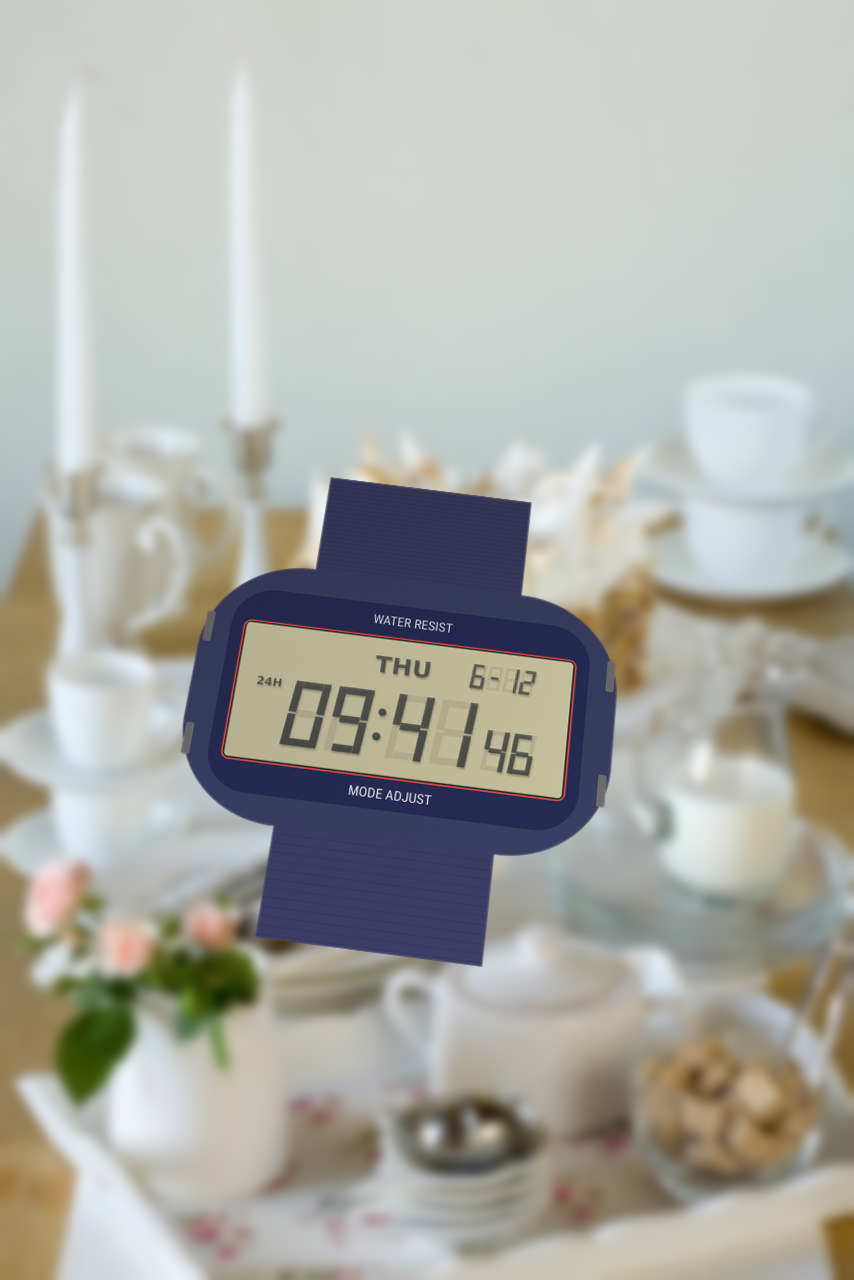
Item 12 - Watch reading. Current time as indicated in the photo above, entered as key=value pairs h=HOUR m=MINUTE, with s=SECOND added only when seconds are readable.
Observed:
h=9 m=41 s=46
